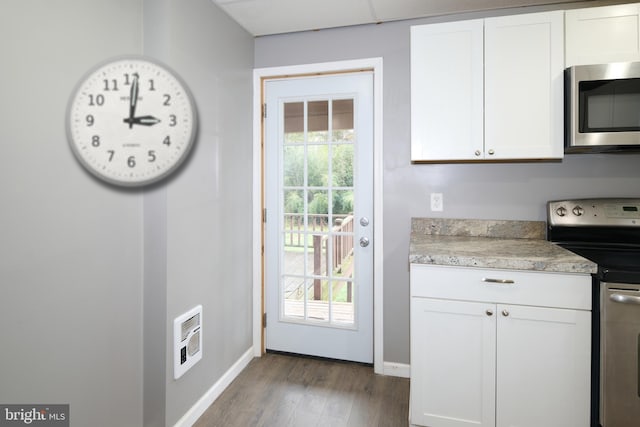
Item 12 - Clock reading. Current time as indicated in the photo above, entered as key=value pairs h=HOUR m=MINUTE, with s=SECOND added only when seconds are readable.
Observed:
h=3 m=1
